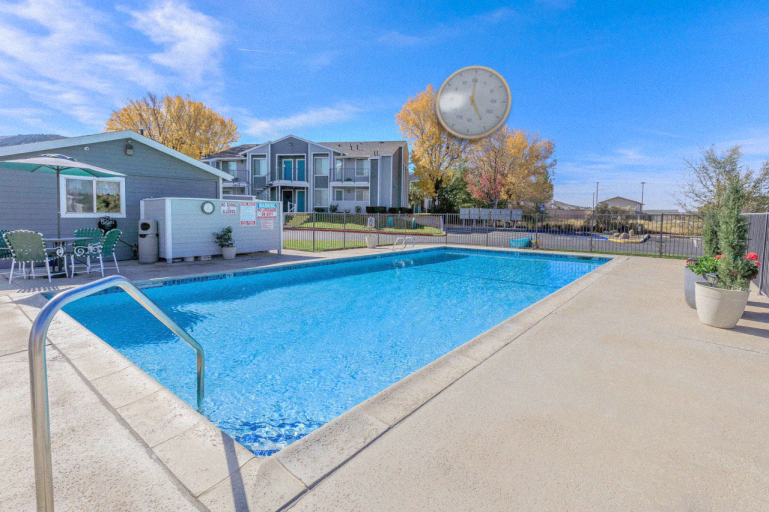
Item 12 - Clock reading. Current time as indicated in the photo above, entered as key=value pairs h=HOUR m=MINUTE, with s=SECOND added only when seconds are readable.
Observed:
h=5 m=0
